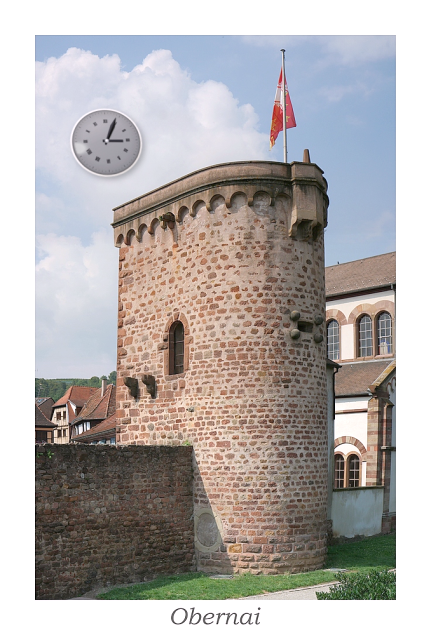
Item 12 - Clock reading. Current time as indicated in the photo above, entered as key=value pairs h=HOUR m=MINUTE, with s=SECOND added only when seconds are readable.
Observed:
h=3 m=4
